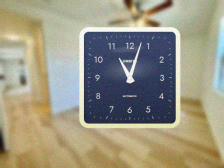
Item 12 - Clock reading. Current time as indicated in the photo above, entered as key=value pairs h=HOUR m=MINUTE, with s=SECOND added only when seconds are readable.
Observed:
h=11 m=3
